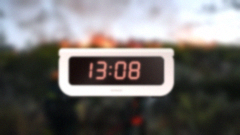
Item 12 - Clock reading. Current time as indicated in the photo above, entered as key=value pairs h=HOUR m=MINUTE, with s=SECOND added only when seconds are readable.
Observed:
h=13 m=8
